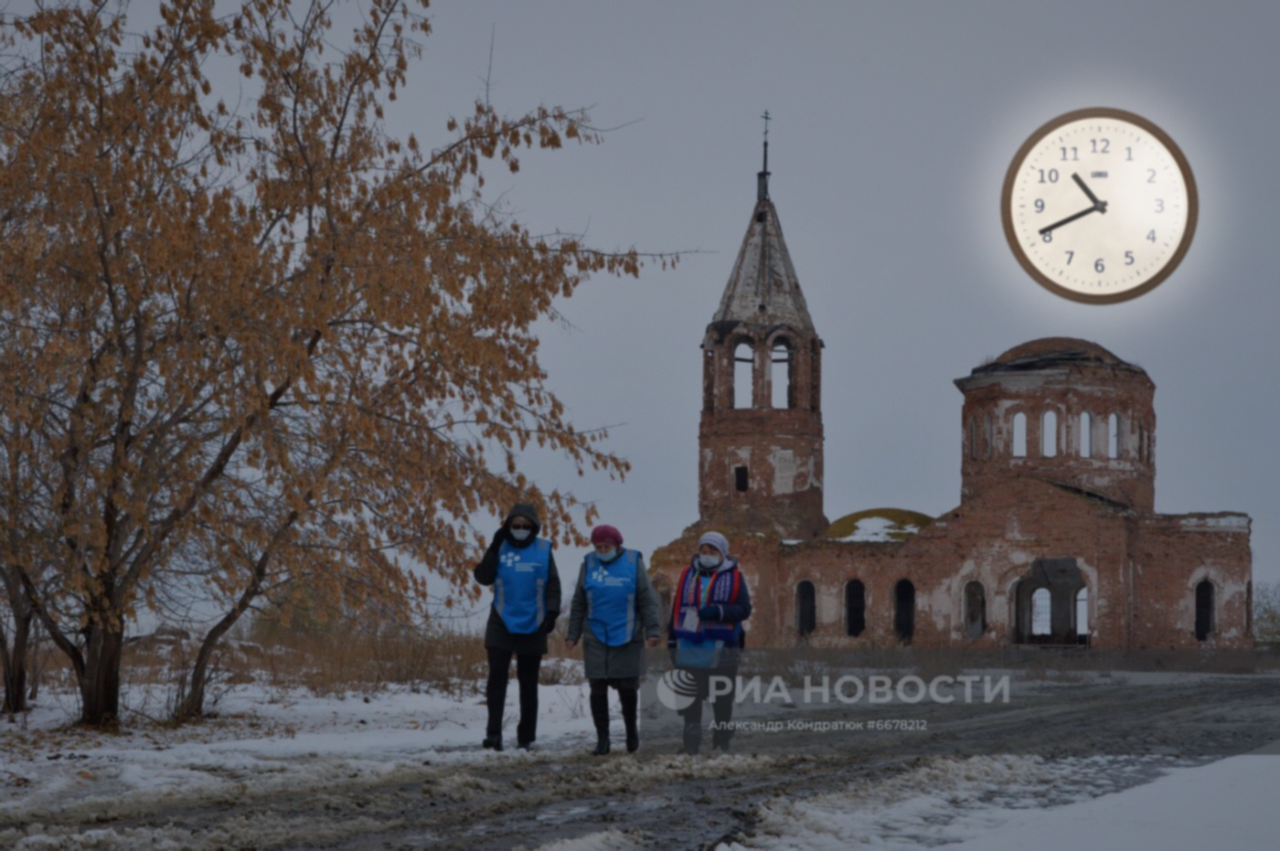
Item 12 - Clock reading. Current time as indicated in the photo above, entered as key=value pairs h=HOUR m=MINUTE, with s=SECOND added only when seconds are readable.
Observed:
h=10 m=41
